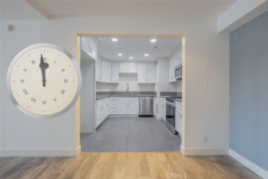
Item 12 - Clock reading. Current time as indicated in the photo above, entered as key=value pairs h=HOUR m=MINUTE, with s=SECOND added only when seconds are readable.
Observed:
h=11 m=59
